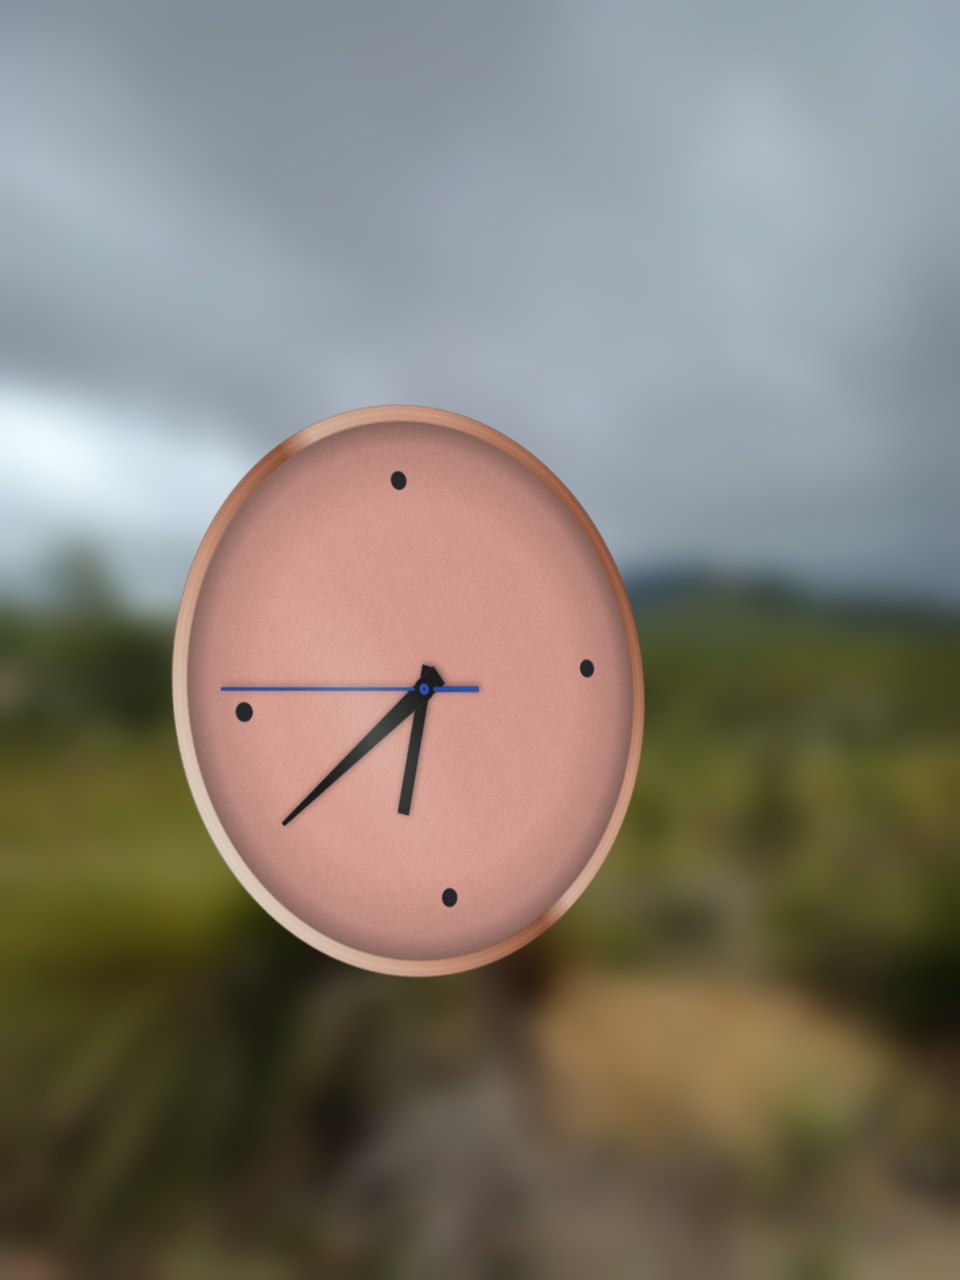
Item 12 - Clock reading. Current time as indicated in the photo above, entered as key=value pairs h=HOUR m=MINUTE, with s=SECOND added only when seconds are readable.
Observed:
h=6 m=39 s=46
